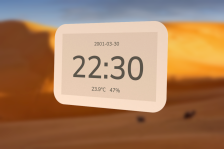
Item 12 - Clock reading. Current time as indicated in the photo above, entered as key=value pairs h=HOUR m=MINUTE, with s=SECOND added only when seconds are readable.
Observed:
h=22 m=30
